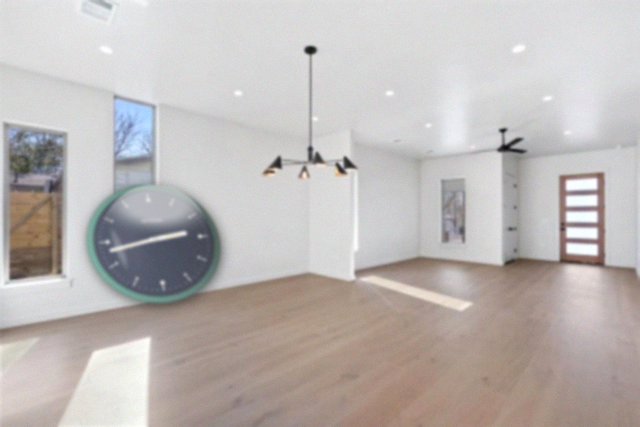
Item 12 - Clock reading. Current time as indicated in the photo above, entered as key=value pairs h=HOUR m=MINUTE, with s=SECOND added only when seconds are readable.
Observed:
h=2 m=43
